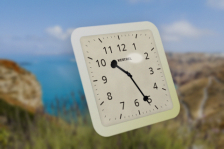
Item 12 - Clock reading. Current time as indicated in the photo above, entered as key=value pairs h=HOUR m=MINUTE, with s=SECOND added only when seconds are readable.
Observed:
h=10 m=26
